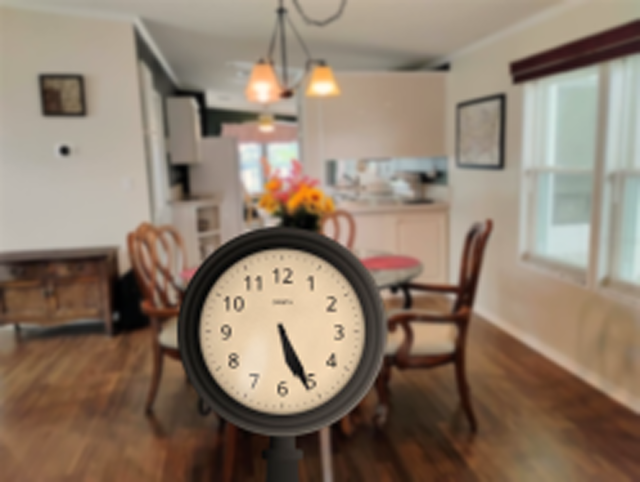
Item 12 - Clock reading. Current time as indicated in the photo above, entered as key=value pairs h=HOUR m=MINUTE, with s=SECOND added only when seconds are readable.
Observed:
h=5 m=26
